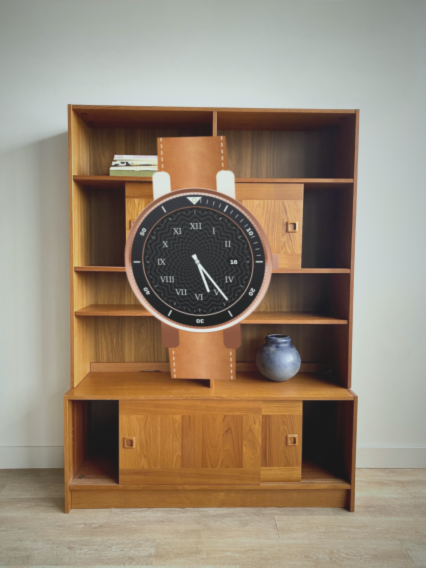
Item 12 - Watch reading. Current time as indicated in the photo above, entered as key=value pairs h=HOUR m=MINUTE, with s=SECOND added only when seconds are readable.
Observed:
h=5 m=24
